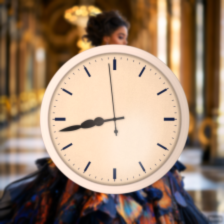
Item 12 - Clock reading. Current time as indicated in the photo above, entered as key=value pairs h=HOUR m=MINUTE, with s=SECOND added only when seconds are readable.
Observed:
h=8 m=42 s=59
